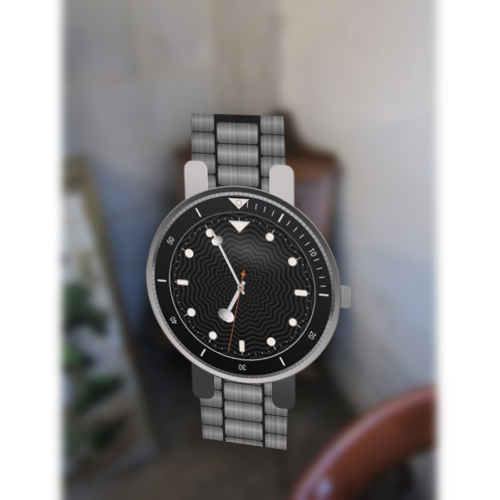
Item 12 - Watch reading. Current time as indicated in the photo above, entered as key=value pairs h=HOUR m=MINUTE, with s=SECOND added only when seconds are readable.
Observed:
h=6 m=55 s=32
